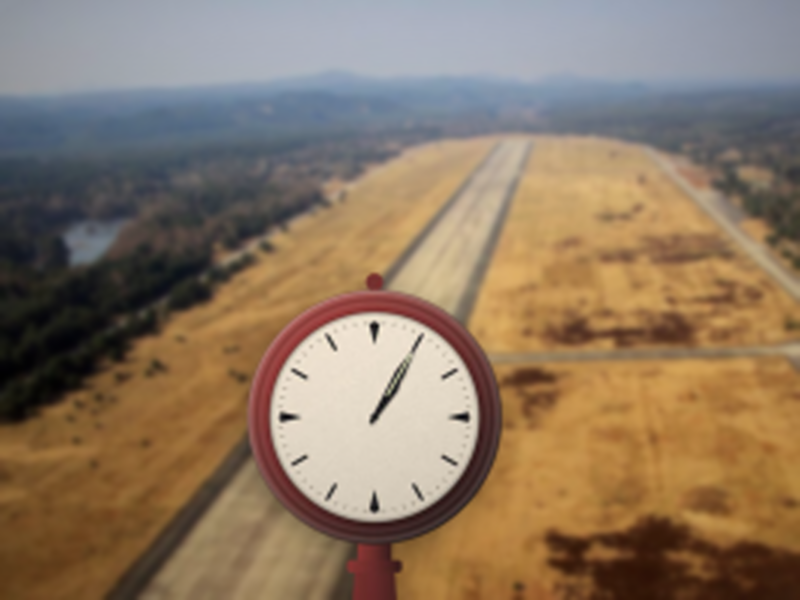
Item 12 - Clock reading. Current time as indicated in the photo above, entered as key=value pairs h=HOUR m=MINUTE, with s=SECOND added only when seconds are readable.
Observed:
h=1 m=5
